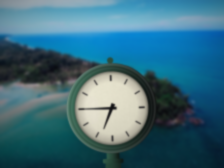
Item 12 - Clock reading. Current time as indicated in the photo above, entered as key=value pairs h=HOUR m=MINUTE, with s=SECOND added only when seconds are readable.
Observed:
h=6 m=45
